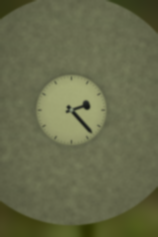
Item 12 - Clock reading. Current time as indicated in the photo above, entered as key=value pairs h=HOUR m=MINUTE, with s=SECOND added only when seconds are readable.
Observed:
h=2 m=23
